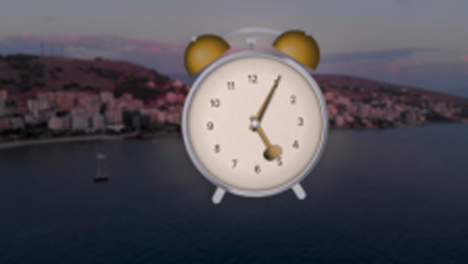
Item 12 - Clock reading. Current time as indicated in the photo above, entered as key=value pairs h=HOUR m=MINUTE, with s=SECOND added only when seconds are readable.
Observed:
h=5 m=5
